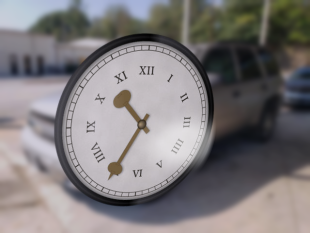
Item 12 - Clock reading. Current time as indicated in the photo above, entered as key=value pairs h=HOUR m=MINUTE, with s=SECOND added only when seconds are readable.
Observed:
h=10 m=35
